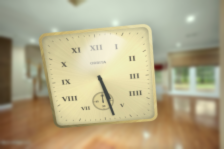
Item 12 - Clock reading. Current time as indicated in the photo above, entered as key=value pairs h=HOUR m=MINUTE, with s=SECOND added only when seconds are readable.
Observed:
h=5 m=28
